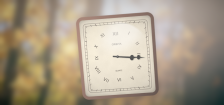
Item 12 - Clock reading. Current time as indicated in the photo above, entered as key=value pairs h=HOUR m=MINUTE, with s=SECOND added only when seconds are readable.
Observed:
h=3 m=16
